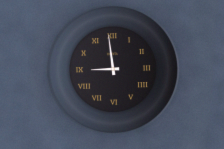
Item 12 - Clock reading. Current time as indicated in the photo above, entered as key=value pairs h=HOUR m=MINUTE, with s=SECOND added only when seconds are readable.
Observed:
h=8 m=59
